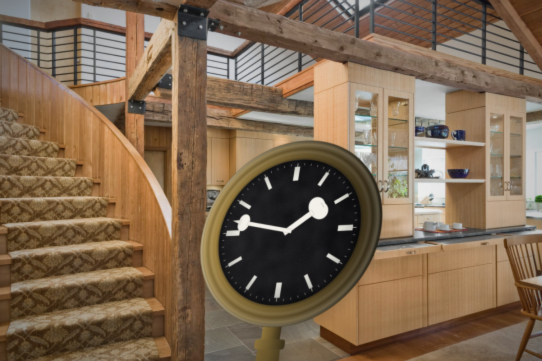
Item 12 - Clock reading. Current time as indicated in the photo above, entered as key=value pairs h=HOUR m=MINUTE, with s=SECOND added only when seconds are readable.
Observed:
h=1 m=47
